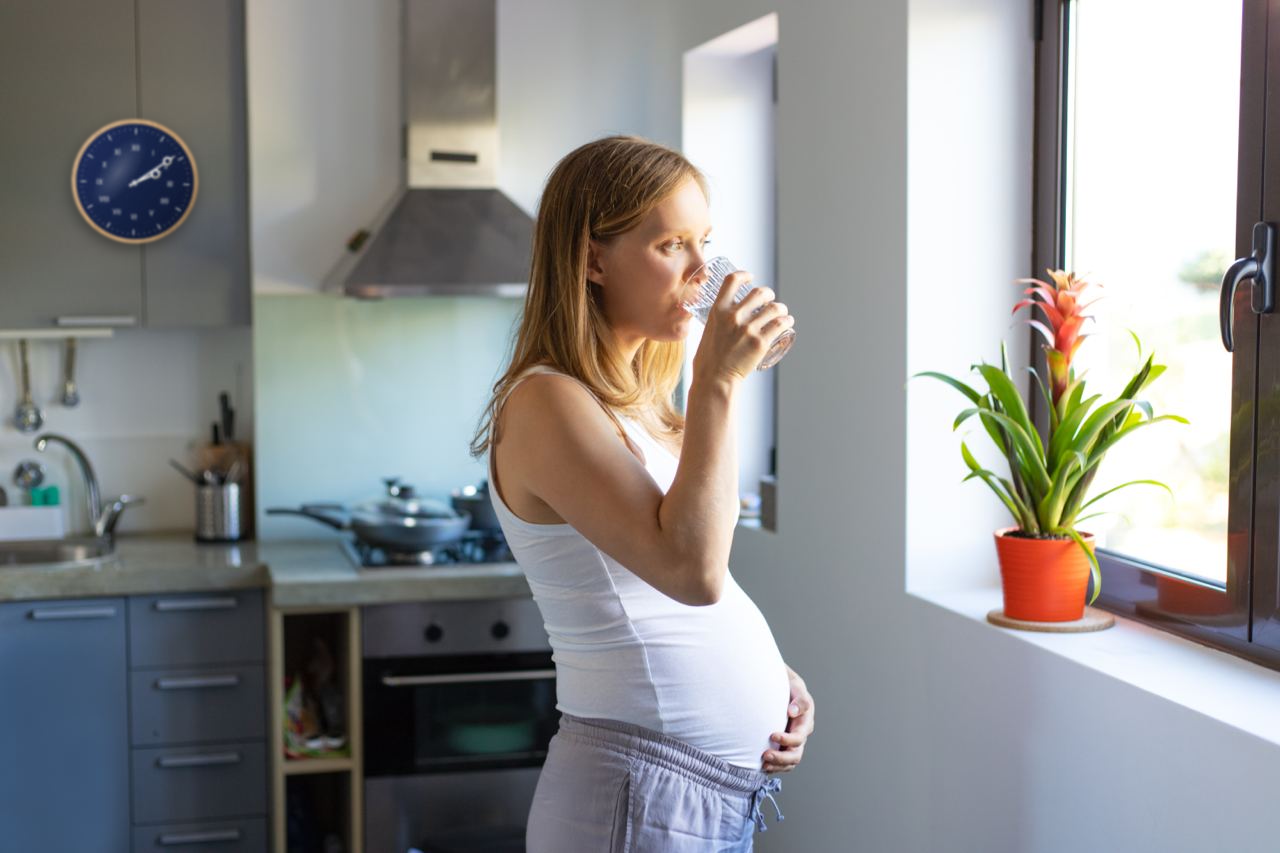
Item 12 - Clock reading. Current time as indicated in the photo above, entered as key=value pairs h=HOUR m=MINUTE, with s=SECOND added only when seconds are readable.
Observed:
h=2 m=9
